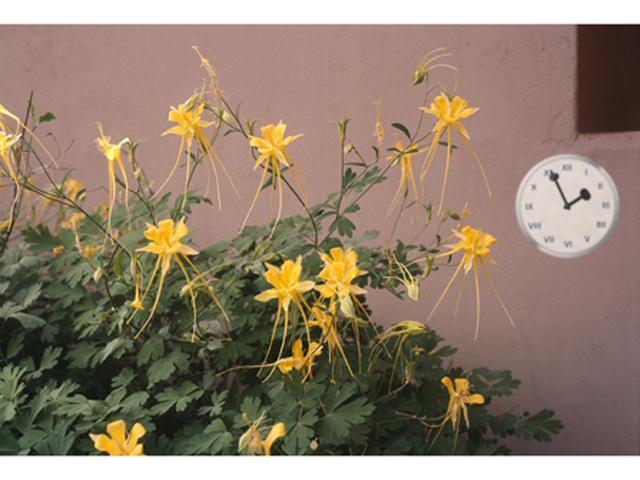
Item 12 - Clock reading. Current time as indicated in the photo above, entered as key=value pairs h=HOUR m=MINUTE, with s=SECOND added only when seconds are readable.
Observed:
h=1 m=56
